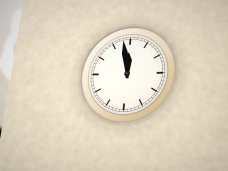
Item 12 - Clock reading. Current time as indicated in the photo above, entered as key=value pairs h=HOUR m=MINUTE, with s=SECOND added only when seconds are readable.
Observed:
h=11 m=58
